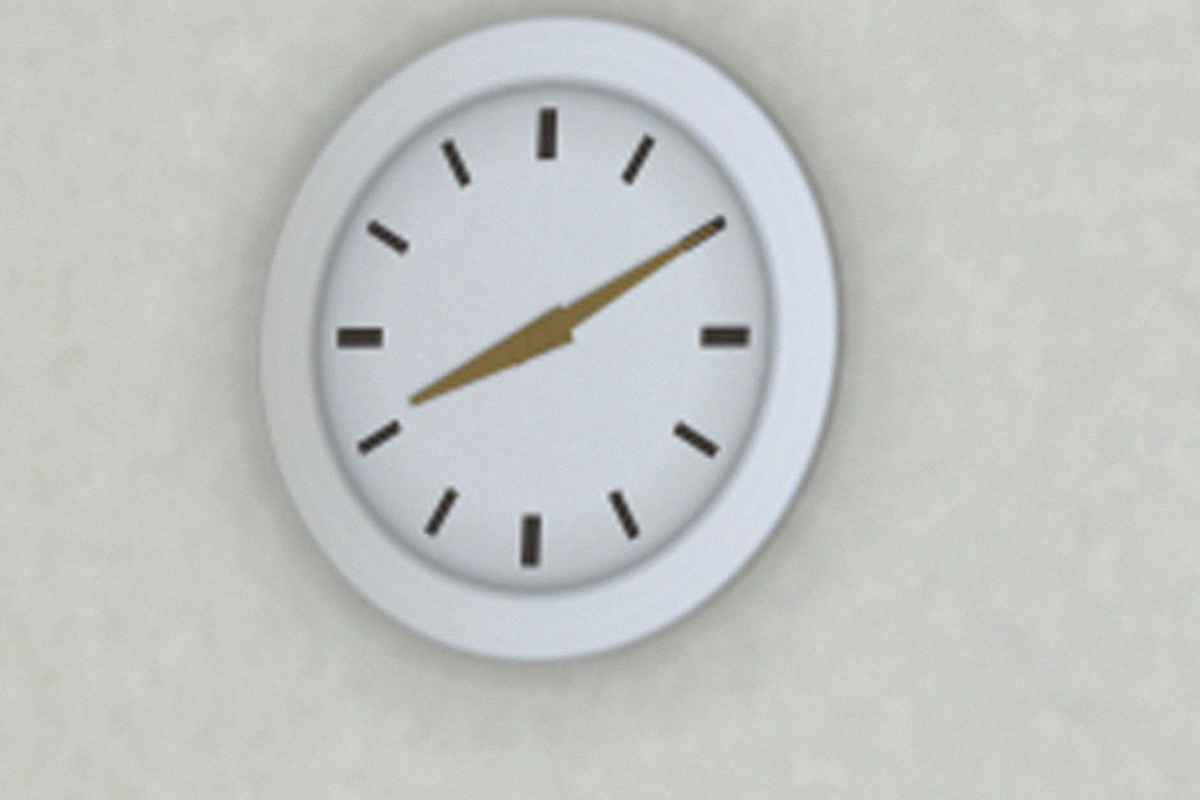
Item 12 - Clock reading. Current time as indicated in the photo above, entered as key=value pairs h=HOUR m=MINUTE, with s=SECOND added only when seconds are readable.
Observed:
h=8 m=10
